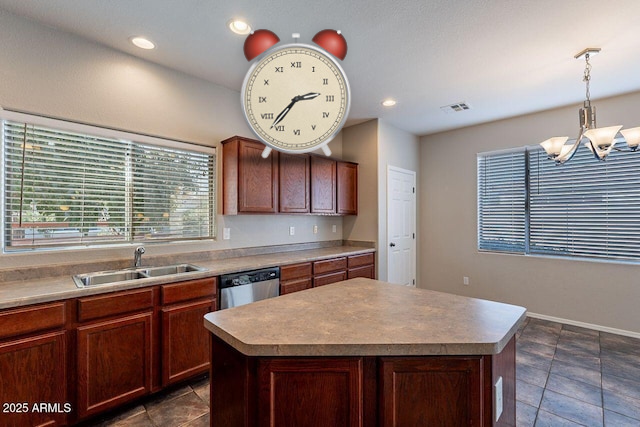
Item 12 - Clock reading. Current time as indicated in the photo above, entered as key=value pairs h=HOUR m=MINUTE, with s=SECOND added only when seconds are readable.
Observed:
h=2 m=37
